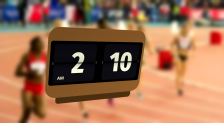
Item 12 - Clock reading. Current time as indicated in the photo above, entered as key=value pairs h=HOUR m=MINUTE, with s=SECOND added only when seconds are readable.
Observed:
h=2 m=10
